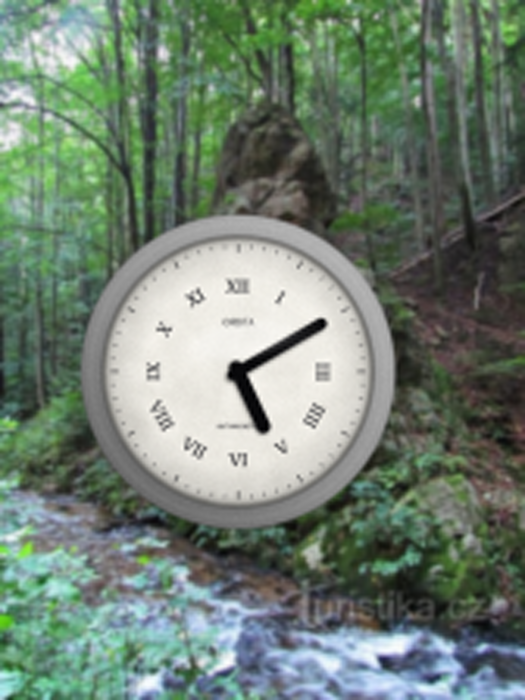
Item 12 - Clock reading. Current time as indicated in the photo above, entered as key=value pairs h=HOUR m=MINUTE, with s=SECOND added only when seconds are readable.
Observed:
h=5 m=10
